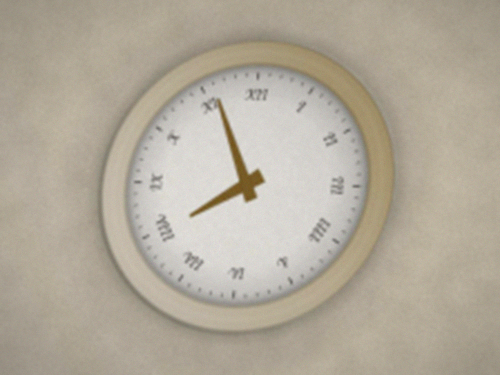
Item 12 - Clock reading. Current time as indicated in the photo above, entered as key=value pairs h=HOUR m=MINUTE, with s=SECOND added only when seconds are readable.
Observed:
h=7 m=56
